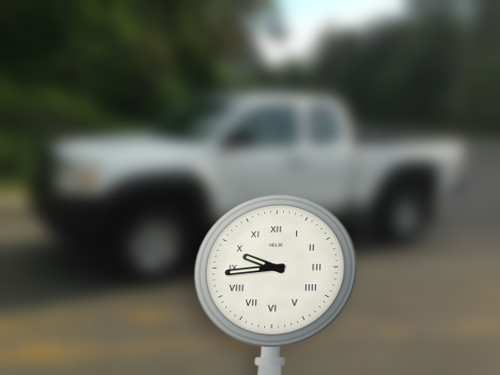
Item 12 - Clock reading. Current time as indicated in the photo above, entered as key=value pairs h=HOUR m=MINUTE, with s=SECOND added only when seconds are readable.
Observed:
h=9 m=44
